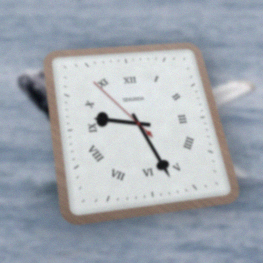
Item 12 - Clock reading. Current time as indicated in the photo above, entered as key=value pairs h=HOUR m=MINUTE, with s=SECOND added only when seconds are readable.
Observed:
h=9 m=26 s=54
